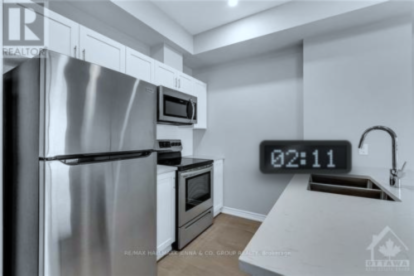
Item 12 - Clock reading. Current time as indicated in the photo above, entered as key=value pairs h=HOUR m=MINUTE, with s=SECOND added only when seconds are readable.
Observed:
h=2 m=11
